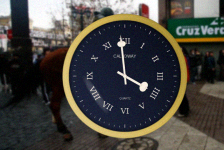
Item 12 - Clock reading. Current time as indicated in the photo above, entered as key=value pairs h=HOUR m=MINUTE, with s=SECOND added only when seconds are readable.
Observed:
h=3 m=59
